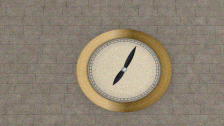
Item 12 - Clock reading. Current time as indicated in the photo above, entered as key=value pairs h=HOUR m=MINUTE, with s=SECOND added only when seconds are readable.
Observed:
h=7 m=4
